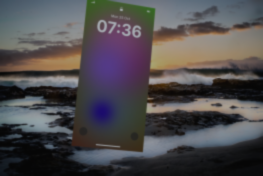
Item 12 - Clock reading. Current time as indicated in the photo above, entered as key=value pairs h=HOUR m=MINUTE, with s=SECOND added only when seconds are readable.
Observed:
h=7 m=36
